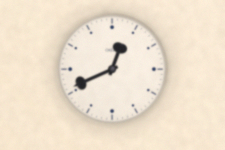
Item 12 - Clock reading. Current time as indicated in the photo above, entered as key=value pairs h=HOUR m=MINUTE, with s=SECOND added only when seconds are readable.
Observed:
h=12 m=41
